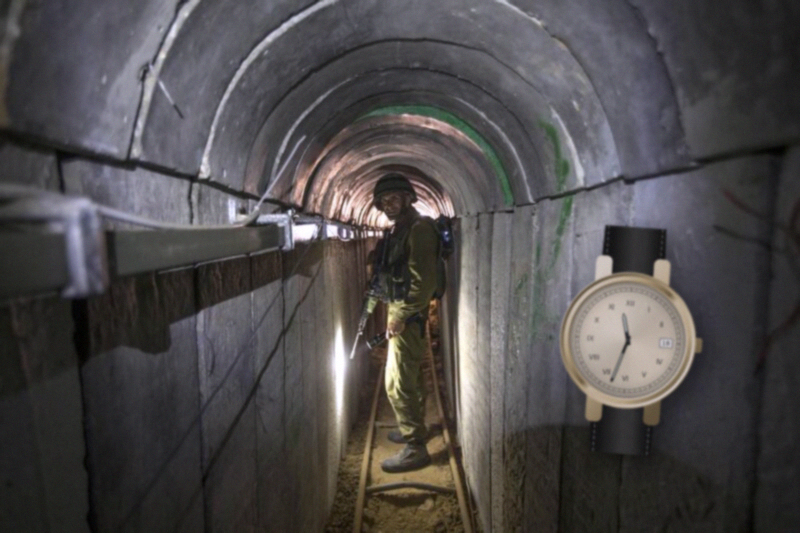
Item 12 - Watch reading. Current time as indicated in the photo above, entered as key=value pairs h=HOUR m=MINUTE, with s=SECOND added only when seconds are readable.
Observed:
h=11 m=33
